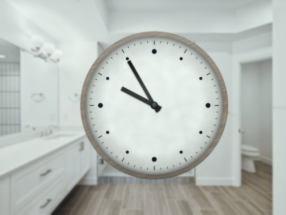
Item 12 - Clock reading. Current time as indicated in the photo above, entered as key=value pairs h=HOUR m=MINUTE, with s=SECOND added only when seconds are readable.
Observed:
h=9 m=55
